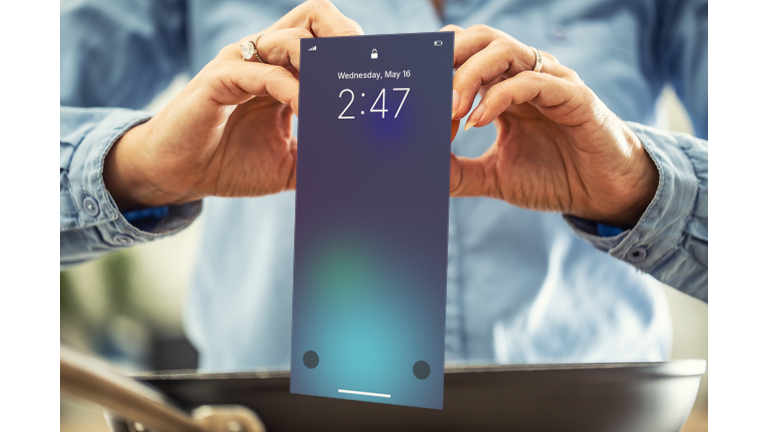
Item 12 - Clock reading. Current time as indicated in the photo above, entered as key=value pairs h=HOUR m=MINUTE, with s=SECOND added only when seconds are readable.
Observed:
h=2 m=47
